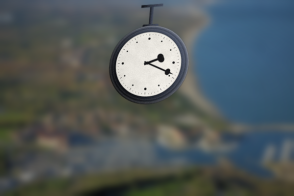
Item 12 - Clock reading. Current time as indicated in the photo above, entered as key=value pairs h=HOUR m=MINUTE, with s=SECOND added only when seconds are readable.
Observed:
h=2 m=19
